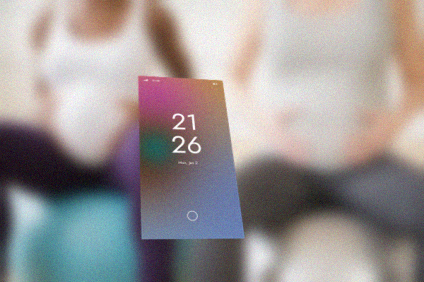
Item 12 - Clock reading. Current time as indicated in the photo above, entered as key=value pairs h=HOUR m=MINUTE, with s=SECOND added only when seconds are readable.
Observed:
h=21 m=26
